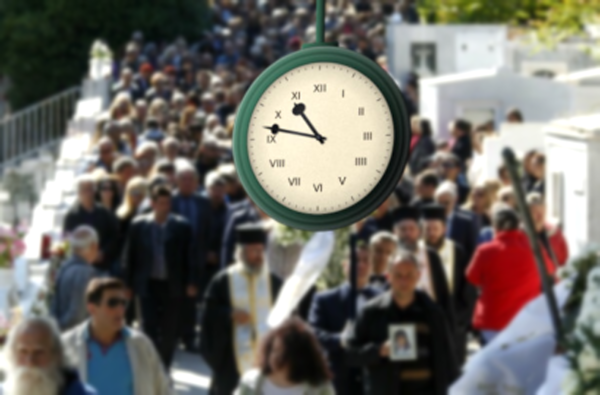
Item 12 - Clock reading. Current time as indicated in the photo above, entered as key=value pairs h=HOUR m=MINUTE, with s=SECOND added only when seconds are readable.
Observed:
h=10 m=47
